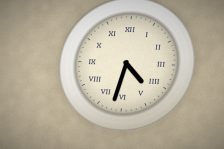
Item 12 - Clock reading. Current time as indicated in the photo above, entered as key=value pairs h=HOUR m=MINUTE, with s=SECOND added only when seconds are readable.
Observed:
h=4 m=32
